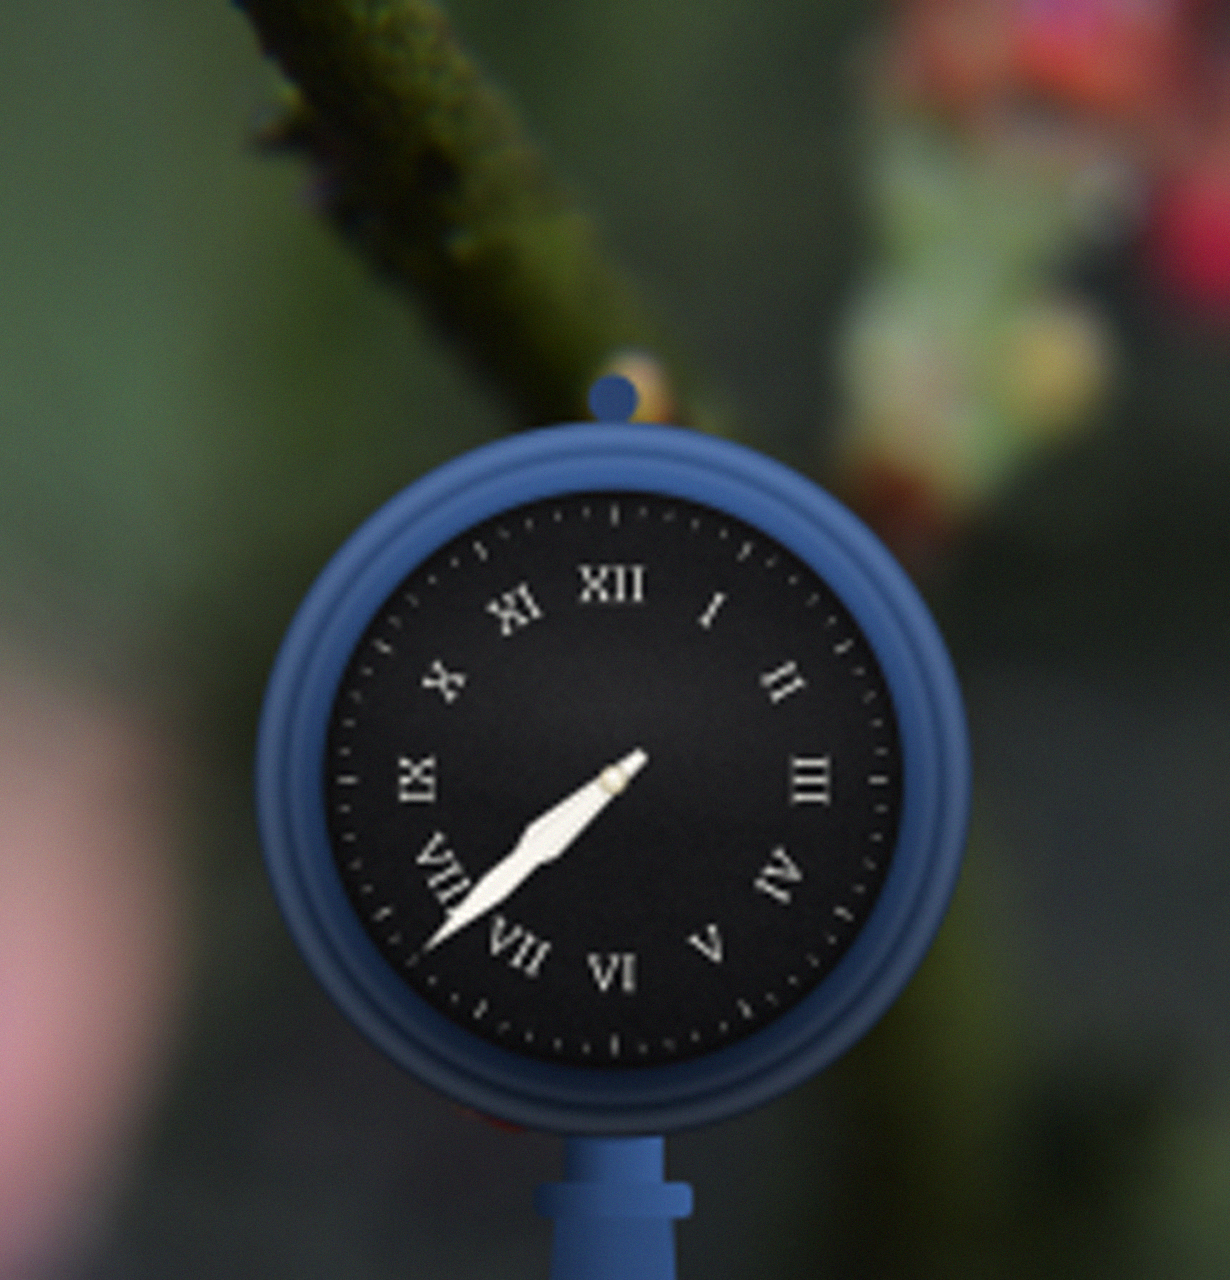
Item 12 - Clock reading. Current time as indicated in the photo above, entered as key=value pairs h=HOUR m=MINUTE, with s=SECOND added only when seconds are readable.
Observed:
h=7 m=38
